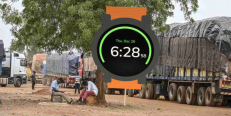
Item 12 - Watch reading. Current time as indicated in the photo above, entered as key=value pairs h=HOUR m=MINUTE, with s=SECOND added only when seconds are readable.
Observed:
h=6 m=28
